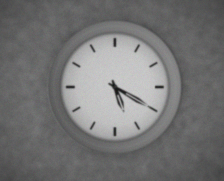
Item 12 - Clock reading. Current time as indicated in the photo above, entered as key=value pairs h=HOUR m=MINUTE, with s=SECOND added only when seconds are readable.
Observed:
h=5 m=20
